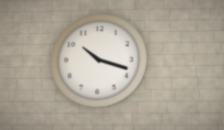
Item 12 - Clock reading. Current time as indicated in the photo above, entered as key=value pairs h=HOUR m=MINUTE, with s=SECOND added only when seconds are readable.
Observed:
h=10 m=18
